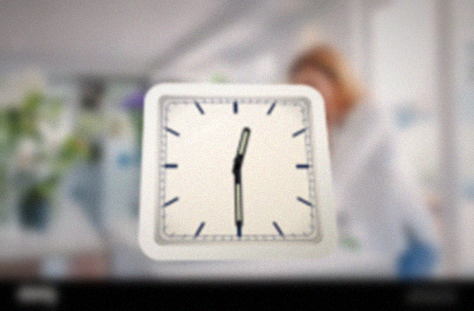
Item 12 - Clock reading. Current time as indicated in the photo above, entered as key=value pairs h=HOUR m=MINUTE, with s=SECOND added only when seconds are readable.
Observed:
h=12 m=30
